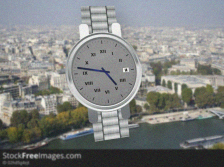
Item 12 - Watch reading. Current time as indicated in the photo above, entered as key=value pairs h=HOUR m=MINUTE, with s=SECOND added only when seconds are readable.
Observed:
h=4 m=47
